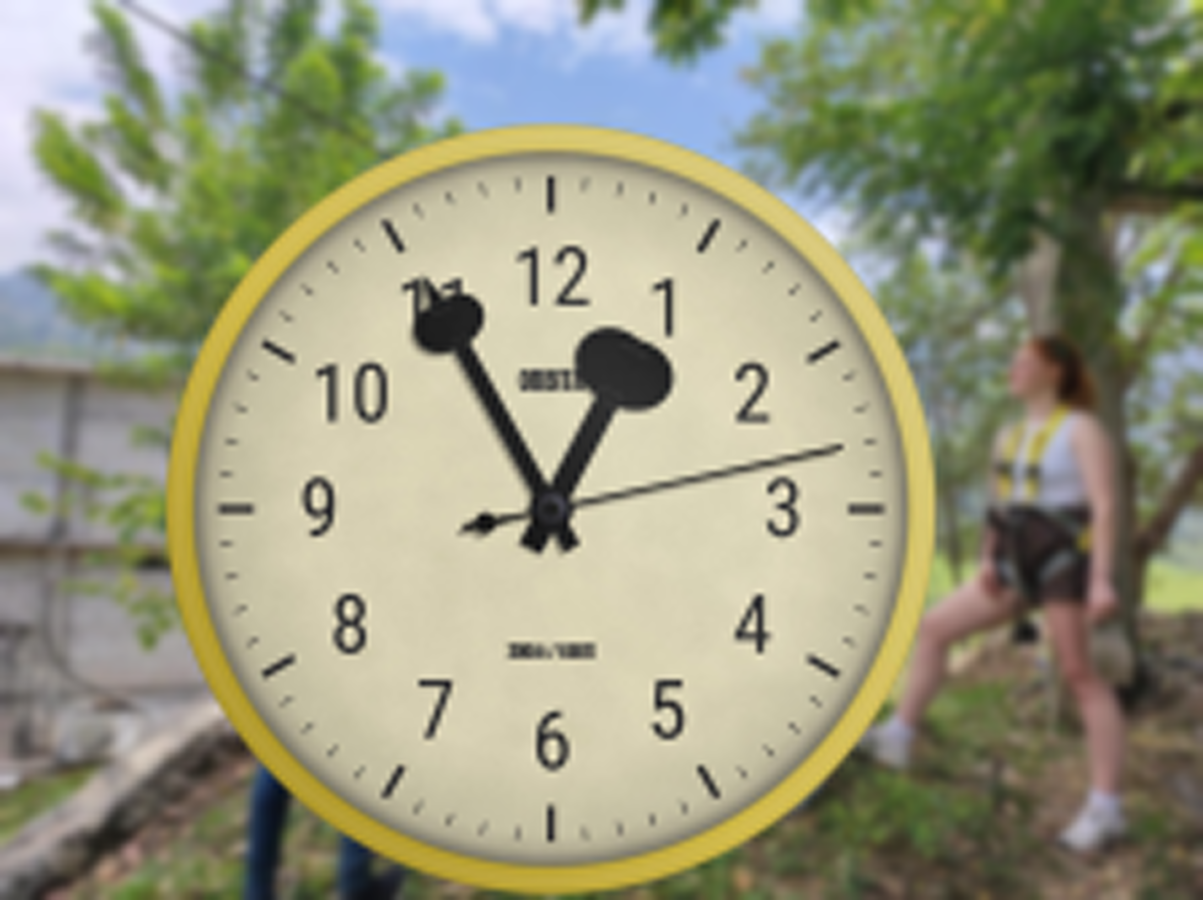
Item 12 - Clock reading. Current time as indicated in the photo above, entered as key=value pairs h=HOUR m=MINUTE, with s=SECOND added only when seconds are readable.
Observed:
h=12 m=55 s=13
